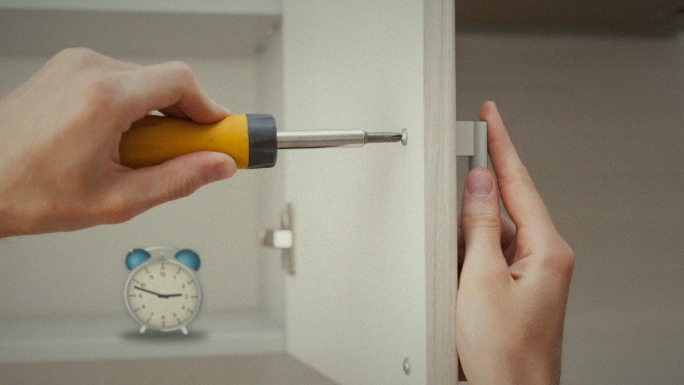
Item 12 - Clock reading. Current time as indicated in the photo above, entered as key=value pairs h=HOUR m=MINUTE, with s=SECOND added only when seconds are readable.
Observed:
h=2 m=48
